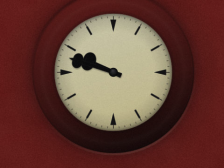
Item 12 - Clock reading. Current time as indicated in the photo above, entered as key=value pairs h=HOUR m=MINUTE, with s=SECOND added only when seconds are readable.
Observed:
h=9 m=48
